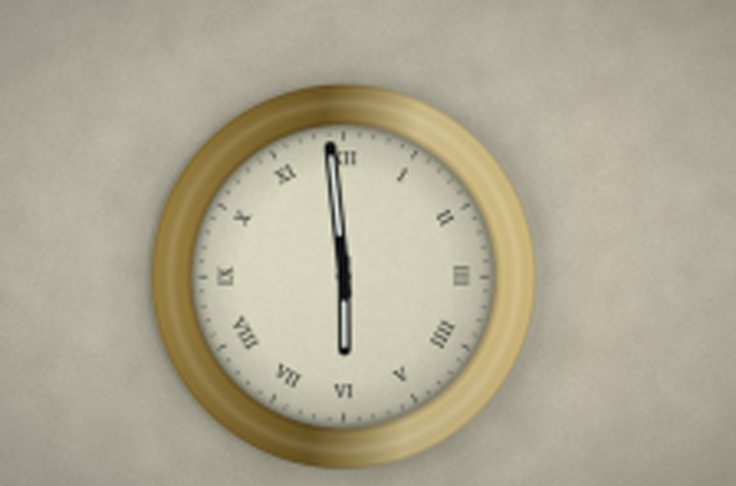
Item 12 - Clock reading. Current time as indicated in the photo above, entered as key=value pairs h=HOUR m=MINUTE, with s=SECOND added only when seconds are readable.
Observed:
h=5 m=59
